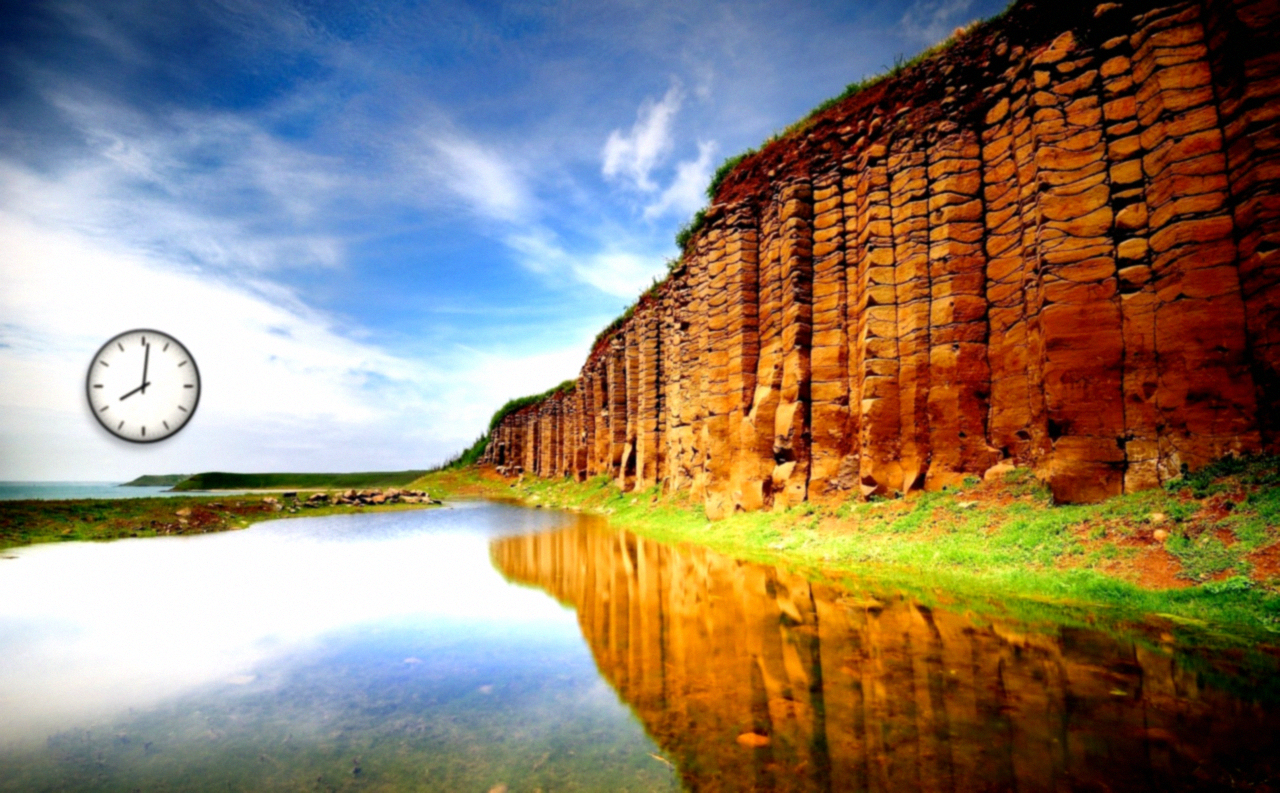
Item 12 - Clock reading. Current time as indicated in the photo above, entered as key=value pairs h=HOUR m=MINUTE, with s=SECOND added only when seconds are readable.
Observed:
h=8 m=1
